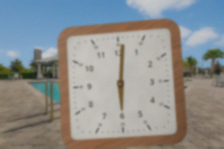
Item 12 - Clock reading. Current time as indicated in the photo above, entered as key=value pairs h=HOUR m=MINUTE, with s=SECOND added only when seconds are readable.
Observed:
h=6 m=1
